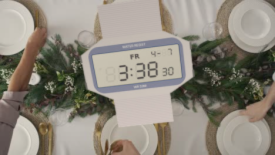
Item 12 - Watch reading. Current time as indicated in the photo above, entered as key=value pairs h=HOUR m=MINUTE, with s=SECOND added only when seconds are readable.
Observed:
h=3 m=38
